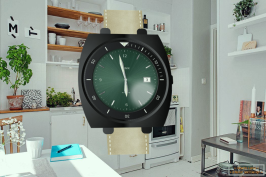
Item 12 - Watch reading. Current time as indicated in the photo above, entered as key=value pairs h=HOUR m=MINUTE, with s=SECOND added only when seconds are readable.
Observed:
h=5 m=58
